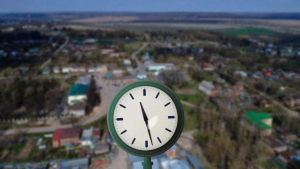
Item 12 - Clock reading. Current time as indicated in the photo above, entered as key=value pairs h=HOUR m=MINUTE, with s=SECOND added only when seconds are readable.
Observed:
h=11 m=28
